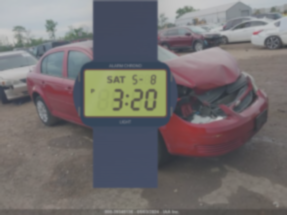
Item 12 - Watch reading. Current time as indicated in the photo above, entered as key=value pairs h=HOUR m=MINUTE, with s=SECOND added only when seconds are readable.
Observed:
h=3 m=20
